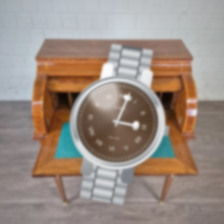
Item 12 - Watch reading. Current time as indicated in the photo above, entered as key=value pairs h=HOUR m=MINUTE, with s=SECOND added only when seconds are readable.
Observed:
h=3 m=2
